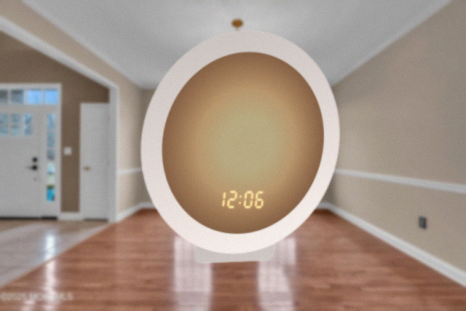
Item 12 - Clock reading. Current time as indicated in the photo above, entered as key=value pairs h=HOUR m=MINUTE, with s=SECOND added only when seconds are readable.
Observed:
h=12 m=6
